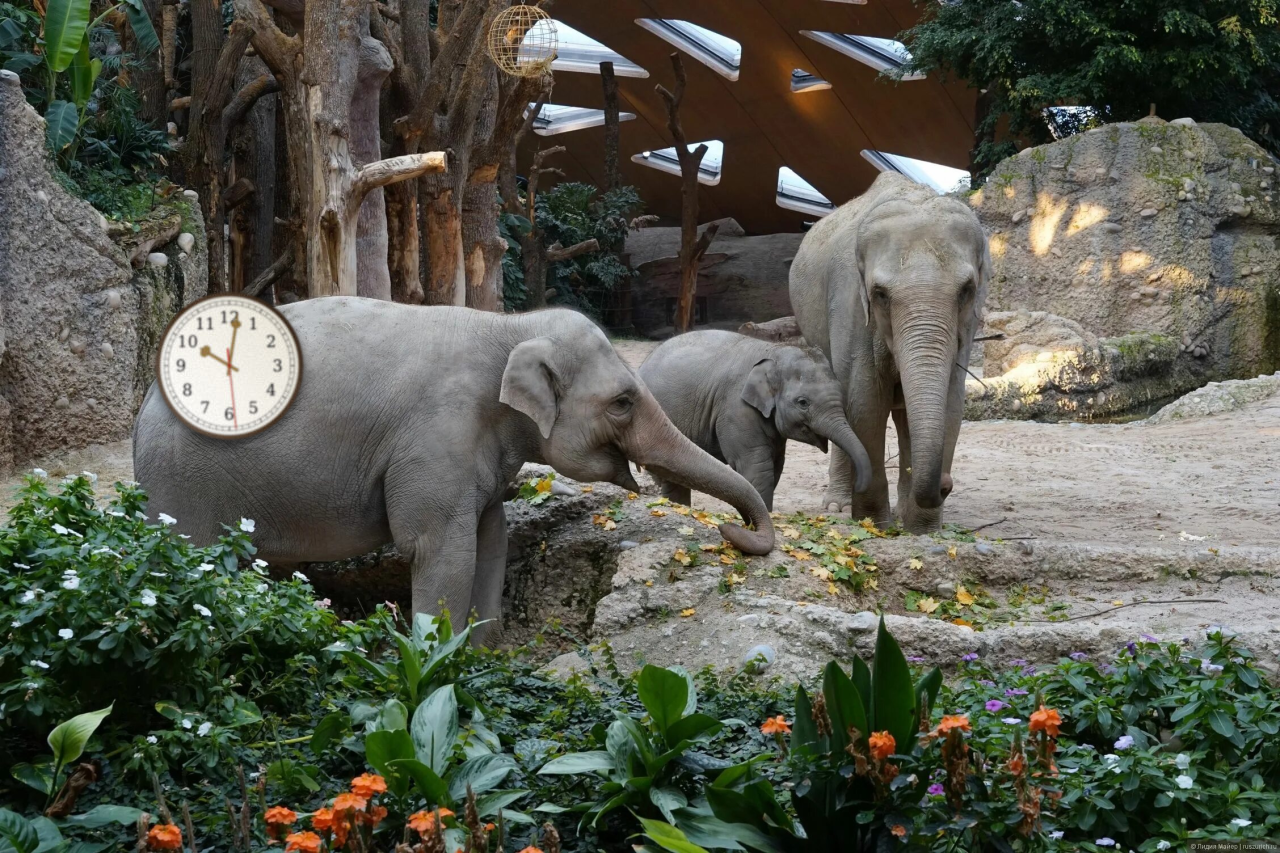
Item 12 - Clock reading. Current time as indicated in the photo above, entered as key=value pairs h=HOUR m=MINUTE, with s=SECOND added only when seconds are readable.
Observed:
h=10 m=1 s=29
